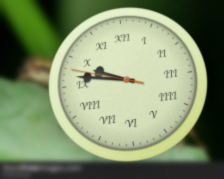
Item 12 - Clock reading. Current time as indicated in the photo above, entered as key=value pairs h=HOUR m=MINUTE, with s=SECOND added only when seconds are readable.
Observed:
h=9 m=46 s=48
